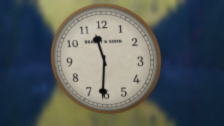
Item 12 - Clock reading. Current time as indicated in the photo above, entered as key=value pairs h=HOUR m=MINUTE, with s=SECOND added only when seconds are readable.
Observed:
h=11 m=31
